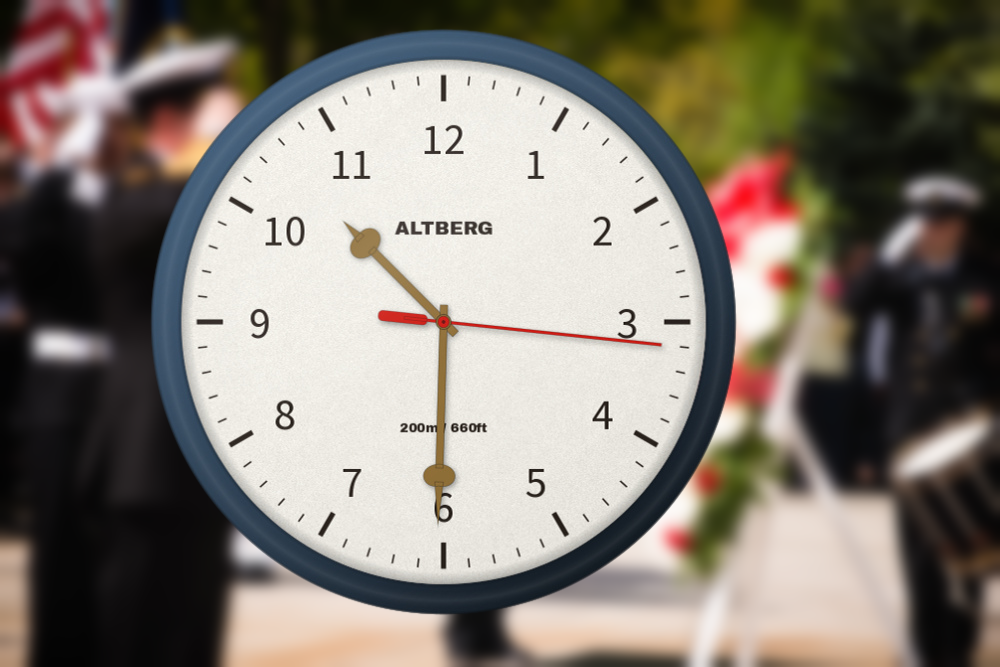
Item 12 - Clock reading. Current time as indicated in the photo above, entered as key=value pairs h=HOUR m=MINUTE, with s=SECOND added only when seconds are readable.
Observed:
h=10 m=30 s=16
